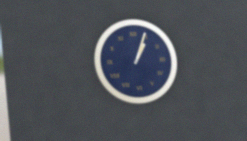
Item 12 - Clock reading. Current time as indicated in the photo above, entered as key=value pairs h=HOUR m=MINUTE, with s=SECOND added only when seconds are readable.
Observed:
h=1 m=4
